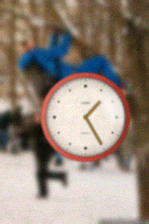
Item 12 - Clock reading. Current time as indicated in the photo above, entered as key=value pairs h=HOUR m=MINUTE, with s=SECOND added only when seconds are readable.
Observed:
h=1 m=25
